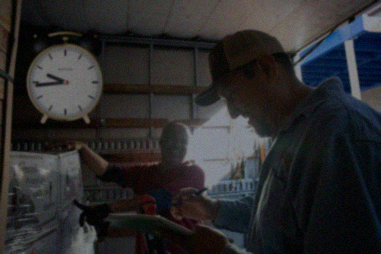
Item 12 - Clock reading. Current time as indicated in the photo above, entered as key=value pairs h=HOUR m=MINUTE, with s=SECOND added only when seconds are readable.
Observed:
h=9 m=44
